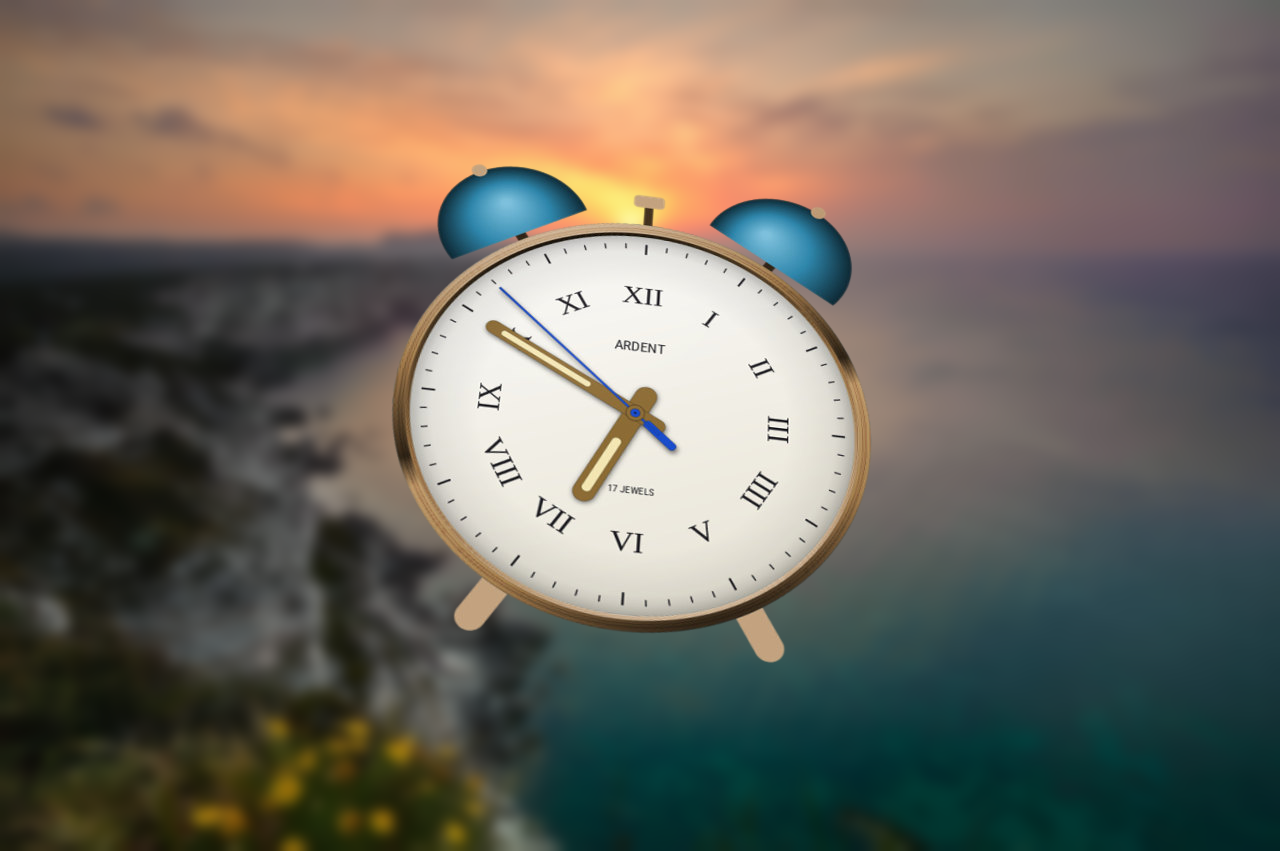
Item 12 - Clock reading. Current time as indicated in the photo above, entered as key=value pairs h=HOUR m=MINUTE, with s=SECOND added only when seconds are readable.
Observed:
h=6 m=49 s=52
